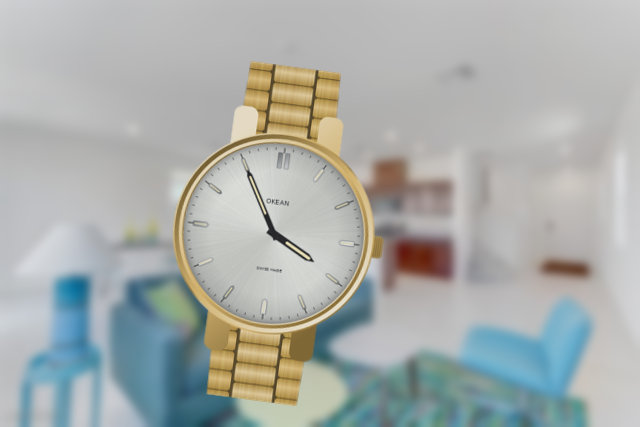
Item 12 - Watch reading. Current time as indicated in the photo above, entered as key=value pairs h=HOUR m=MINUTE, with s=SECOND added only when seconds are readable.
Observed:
h=3 m=55
